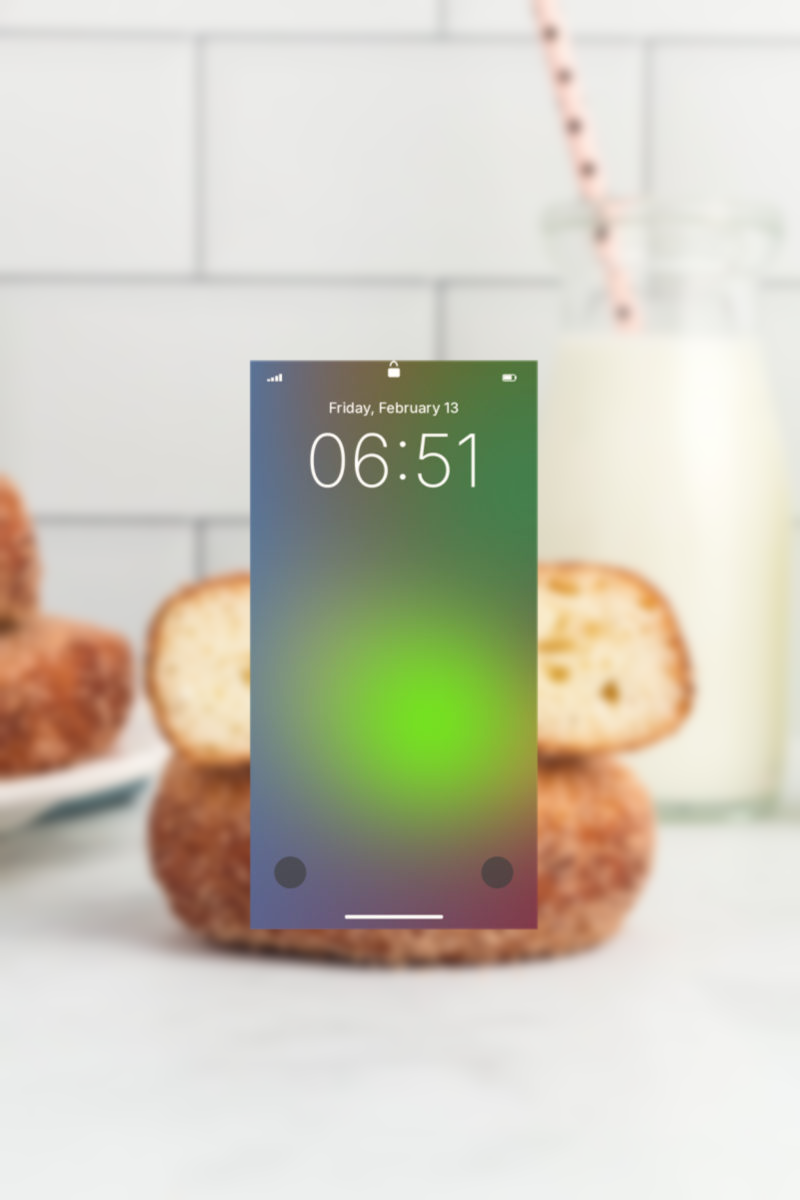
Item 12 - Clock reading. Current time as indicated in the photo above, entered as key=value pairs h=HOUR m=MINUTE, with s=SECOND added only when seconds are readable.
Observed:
h=6 m=51
